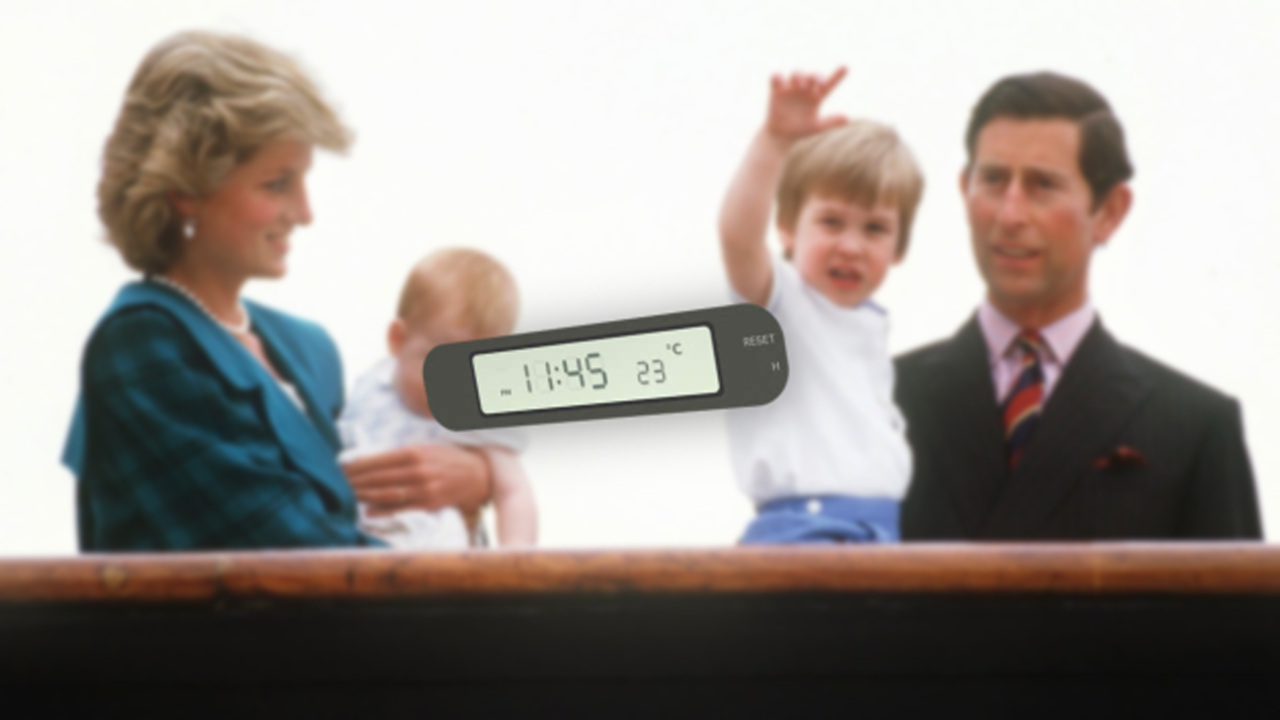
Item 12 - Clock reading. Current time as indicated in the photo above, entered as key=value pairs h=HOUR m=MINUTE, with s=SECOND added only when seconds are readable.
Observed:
h=11 m=45
